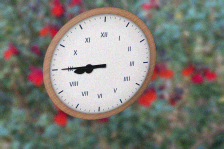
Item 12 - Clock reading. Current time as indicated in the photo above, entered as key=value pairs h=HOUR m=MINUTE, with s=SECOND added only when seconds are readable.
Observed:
h=8 m=45
